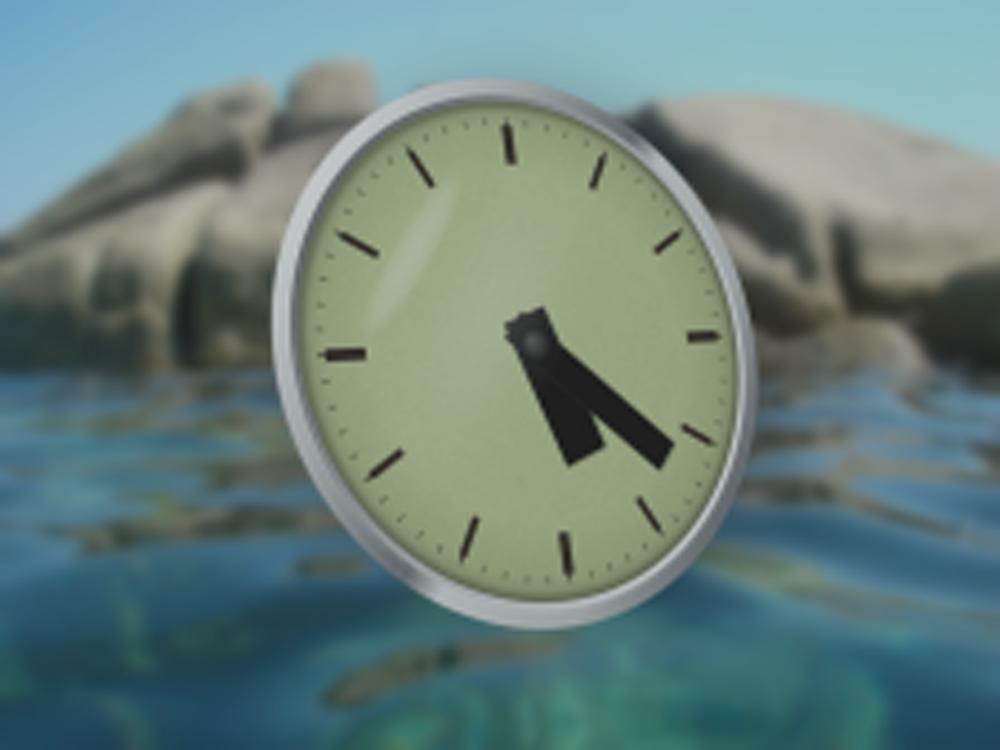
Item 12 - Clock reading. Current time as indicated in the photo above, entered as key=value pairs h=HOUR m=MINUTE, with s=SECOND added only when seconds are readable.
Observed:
h=5 m=22
